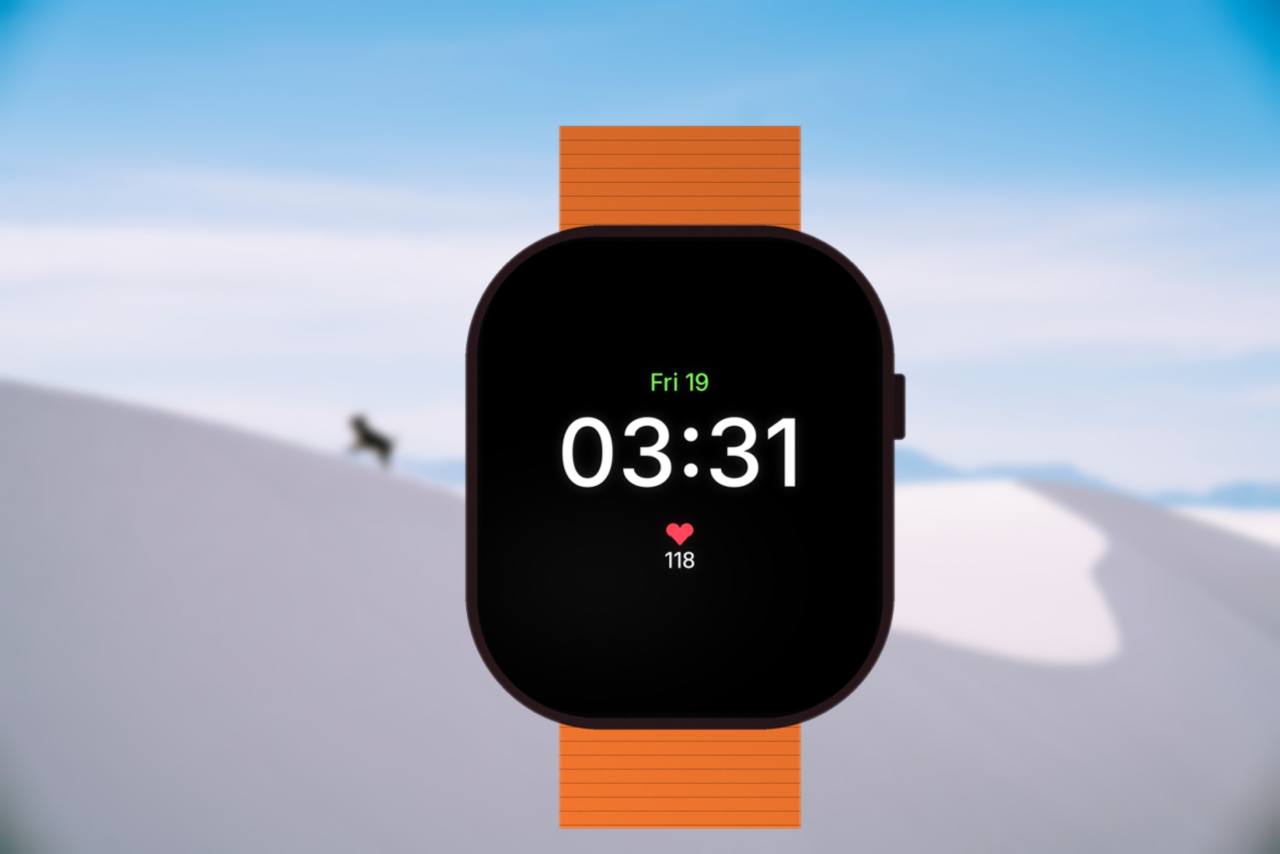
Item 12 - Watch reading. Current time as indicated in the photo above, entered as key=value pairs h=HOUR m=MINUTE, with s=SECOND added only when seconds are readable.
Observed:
h=3 m=31
